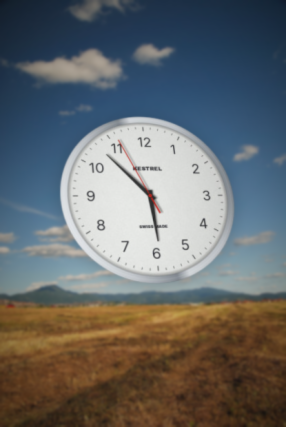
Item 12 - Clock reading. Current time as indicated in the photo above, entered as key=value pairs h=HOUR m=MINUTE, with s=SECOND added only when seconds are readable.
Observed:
h=5 m=52 s=56
